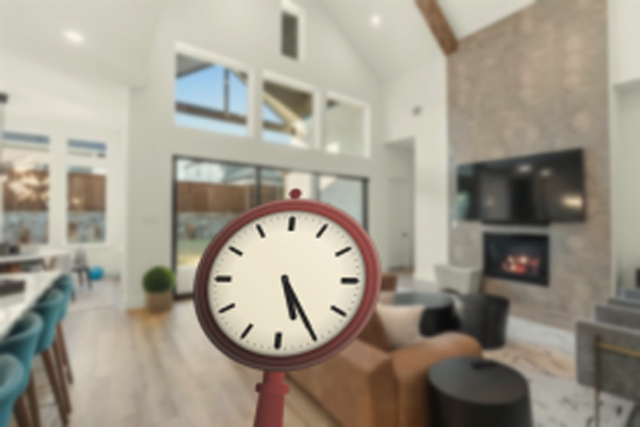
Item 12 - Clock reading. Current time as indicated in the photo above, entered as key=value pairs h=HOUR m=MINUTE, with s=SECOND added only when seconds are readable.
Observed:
h=5 m=25
